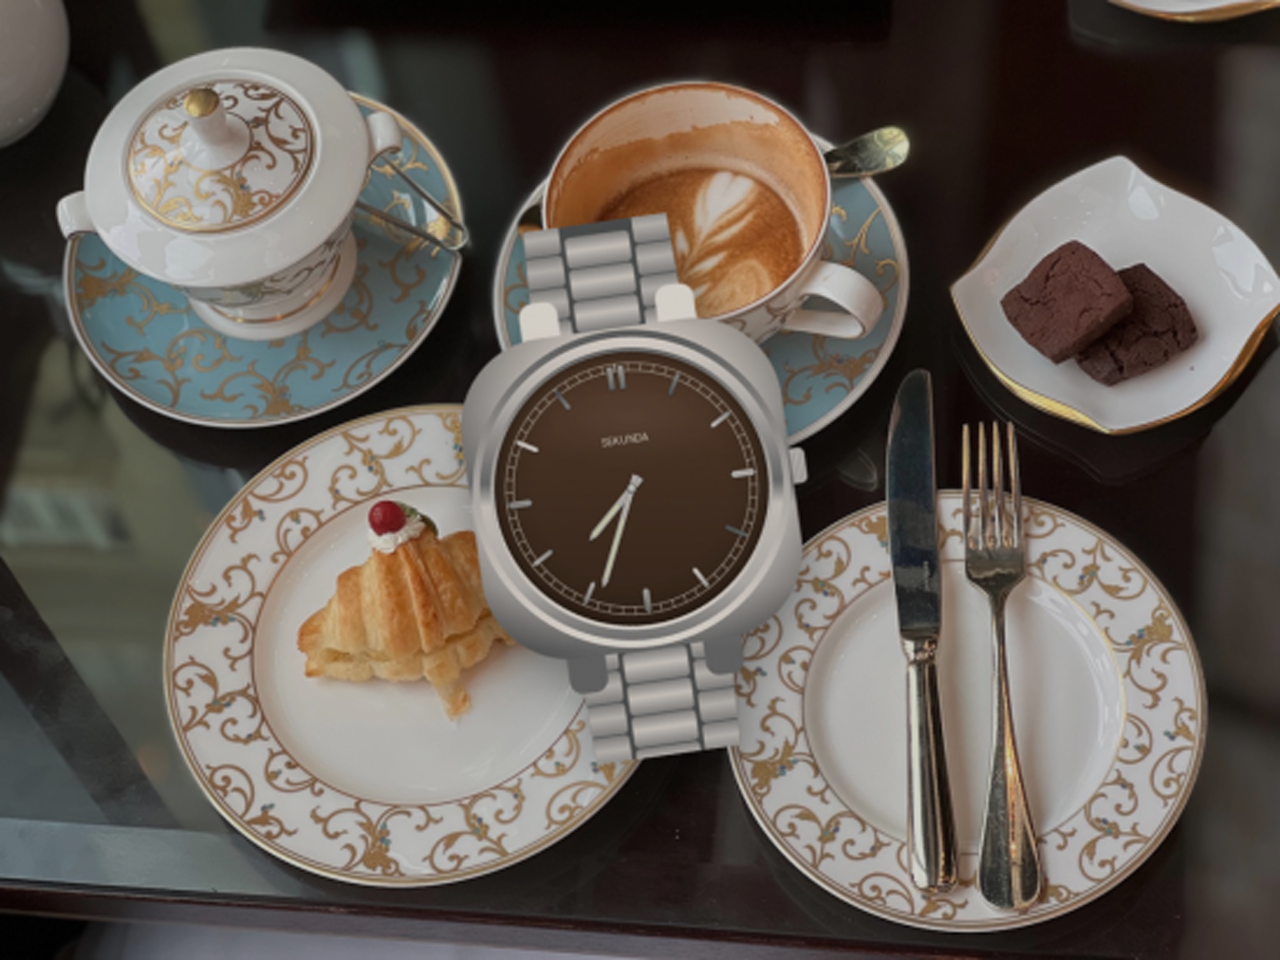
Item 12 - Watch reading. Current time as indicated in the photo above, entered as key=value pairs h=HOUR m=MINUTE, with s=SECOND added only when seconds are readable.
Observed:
h=7 m=34
